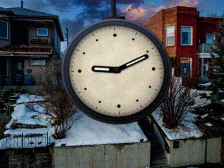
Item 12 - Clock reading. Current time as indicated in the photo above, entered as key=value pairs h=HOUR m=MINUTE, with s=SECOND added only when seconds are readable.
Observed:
h=9 m=11
